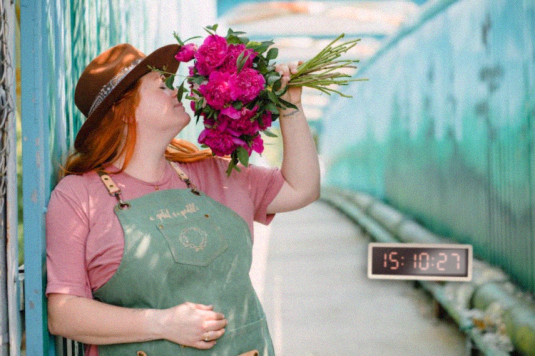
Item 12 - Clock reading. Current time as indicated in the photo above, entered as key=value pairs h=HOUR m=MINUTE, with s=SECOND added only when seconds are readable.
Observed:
h=15 m=10 s=27
